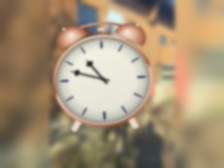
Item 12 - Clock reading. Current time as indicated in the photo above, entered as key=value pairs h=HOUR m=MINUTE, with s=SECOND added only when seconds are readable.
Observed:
h=10 m=48
